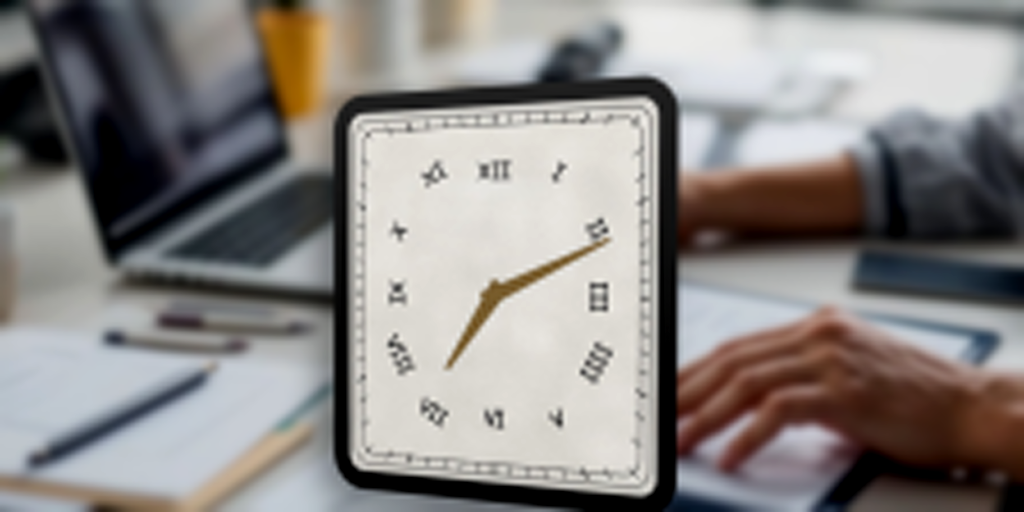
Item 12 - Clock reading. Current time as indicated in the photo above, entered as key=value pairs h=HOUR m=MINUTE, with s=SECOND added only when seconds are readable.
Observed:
h=7 m=11
